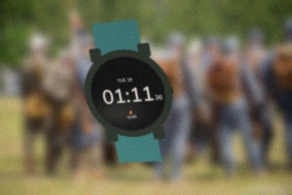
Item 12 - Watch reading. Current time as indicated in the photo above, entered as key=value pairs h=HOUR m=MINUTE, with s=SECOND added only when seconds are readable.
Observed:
h=1 m=11
